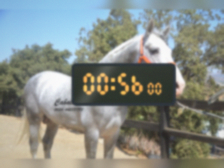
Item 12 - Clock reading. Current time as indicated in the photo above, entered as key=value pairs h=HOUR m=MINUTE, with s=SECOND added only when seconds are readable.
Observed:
h=0 m=56 s=0
